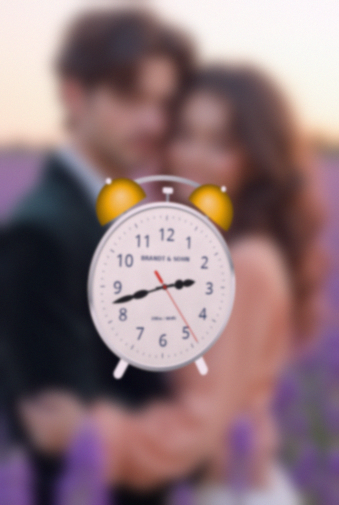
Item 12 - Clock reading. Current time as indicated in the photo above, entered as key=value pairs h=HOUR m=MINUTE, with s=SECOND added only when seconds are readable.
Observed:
h=2 m=42 s=24
